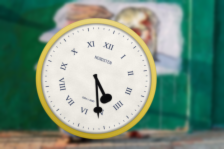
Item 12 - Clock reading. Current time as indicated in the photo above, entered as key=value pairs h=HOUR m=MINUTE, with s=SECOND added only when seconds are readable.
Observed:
h=4 m=26
